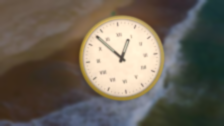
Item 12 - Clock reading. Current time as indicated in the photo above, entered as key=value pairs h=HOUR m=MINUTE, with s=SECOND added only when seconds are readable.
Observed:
h=12 m=53
